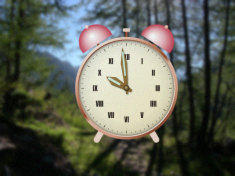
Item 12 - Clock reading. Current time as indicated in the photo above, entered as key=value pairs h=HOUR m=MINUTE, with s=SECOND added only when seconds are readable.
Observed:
h=9 m=59
